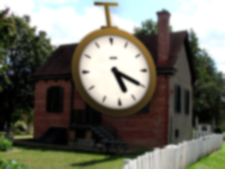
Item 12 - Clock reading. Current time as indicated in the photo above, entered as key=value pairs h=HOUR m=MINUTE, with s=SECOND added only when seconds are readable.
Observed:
h=5 m=20
